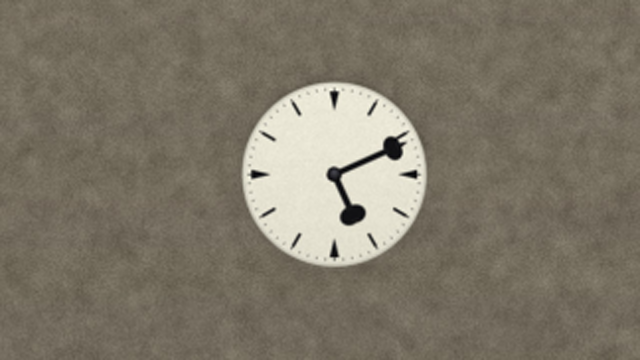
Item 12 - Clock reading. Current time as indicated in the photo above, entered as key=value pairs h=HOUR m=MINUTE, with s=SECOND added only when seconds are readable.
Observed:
h=5 m=11
